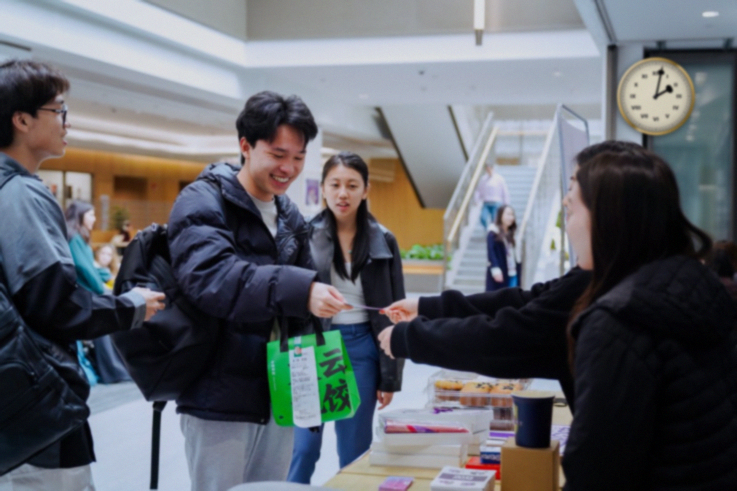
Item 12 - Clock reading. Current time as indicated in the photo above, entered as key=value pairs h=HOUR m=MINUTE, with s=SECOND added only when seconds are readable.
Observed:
h=2 m=2
